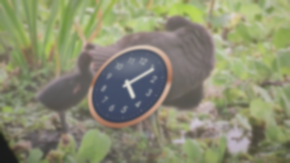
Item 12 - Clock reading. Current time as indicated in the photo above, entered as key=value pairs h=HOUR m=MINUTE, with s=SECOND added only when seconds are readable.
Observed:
h=4 m=6
